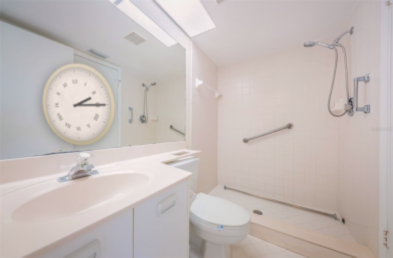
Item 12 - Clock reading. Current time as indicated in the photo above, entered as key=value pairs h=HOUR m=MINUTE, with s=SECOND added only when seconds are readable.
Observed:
h=2 m=15
